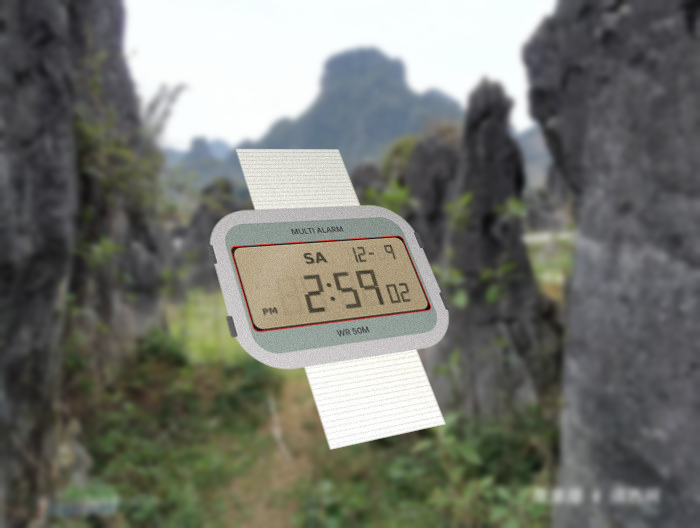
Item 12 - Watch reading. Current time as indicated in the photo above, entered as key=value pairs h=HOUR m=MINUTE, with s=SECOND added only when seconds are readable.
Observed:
h=2 m=59 s=2
